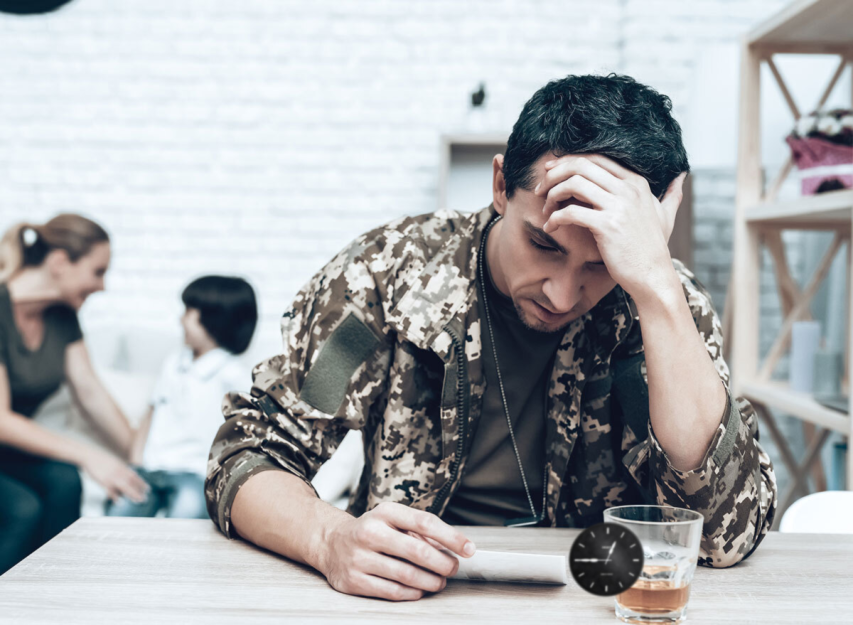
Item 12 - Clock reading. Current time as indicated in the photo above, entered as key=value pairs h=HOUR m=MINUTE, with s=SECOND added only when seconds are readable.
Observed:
h=12 m=45
